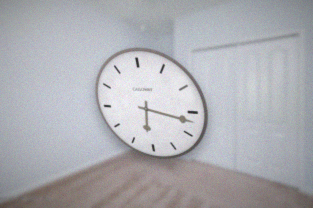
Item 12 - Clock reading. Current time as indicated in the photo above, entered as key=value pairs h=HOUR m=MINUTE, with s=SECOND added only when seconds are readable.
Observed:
h=6 m=17
